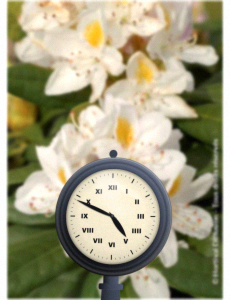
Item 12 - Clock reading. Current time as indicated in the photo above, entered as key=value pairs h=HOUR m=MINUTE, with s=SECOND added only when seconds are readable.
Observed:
h=4 m=49
